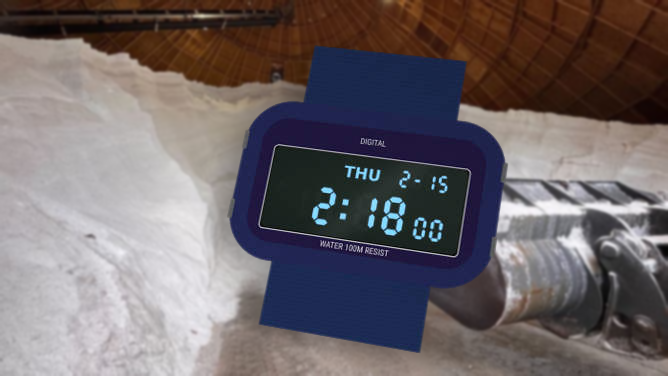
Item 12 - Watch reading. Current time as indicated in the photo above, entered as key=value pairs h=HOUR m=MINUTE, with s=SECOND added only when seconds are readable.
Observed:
h=2 m=18 s=0
